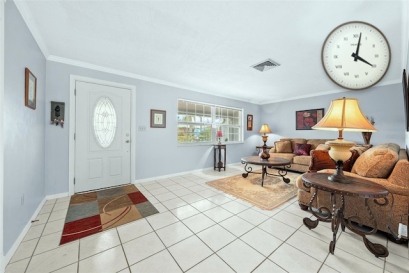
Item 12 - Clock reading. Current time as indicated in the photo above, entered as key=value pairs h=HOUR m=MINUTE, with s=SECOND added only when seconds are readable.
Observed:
h=4 m=2
